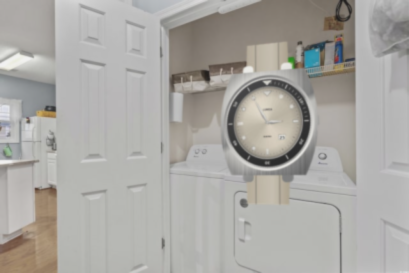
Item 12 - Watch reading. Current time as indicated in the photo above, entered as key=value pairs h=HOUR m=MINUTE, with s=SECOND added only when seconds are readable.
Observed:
h=2 m=55
